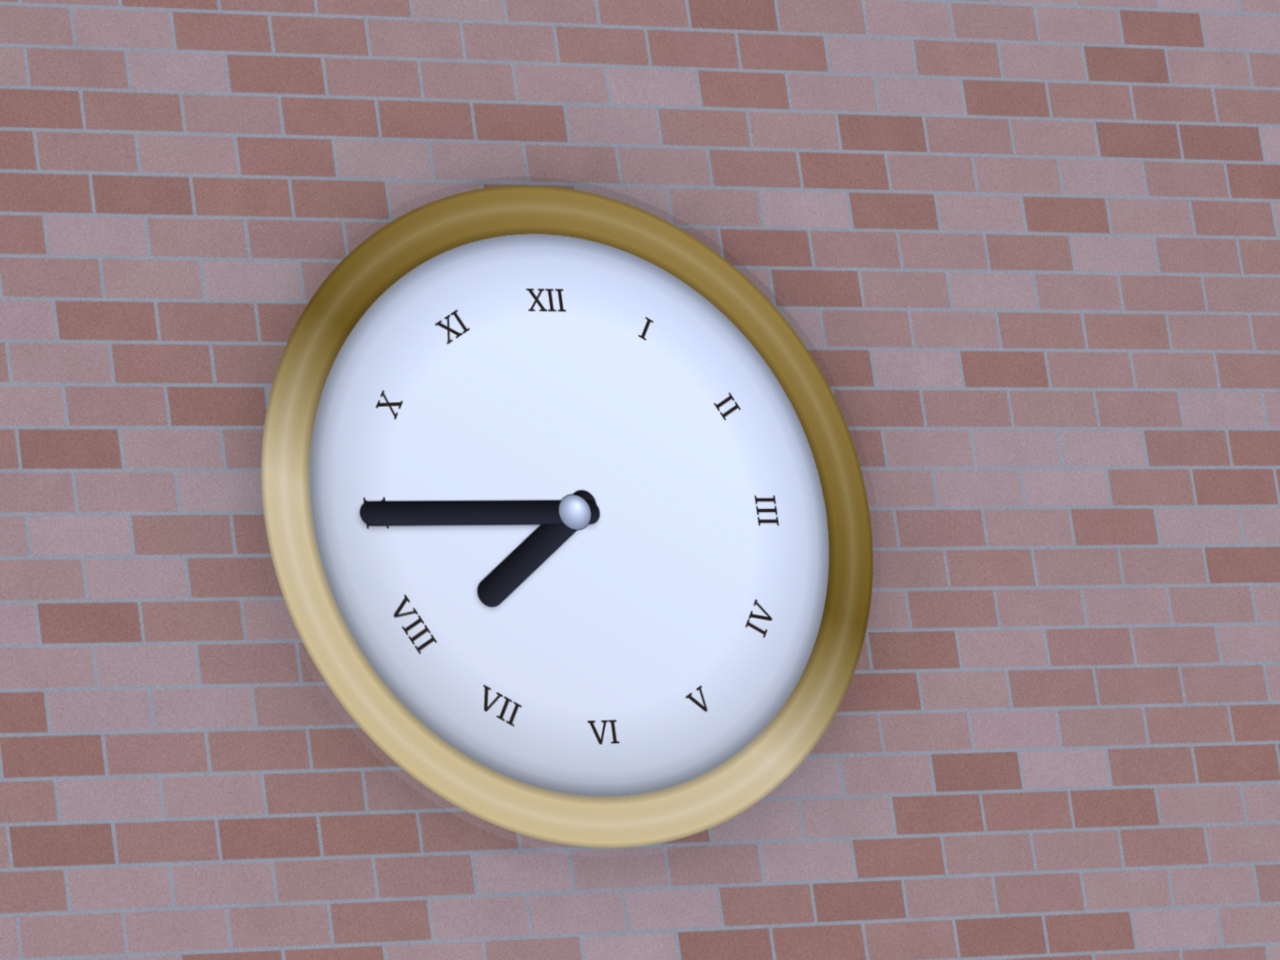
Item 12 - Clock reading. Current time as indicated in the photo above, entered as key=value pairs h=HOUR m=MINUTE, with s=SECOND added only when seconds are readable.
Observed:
h=7 m=45
